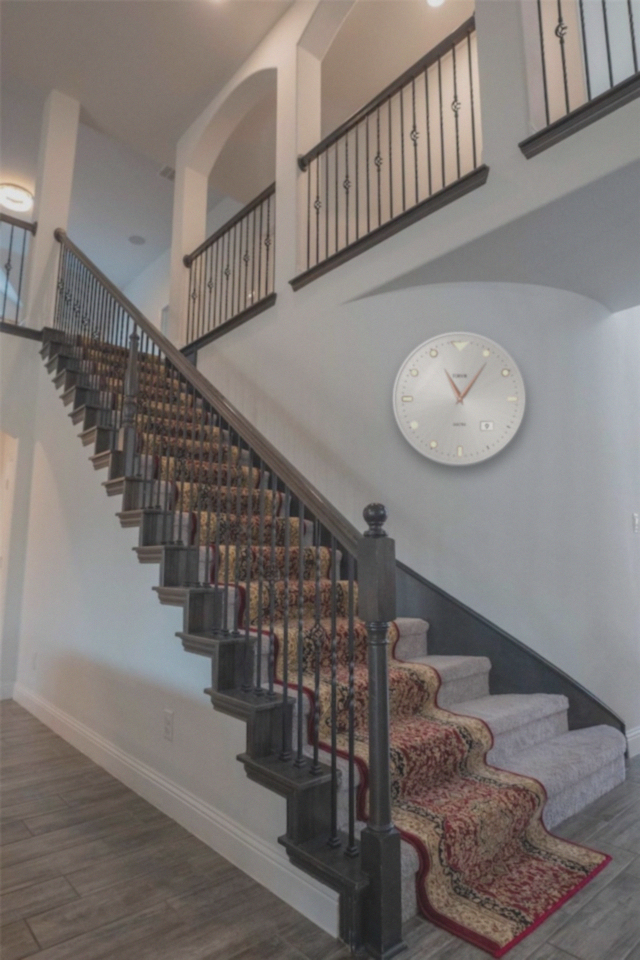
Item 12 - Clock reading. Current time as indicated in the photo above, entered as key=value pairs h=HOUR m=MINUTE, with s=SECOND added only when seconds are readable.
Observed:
h=11 m=6
